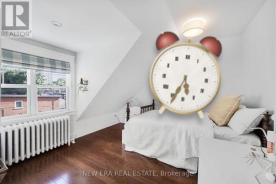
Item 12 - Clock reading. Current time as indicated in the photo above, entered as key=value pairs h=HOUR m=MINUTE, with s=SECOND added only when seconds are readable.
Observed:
h=5 m=34
